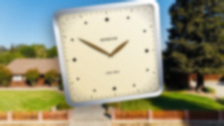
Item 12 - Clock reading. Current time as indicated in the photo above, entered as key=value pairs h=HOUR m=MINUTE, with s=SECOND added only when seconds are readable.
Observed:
h=1 m=51
